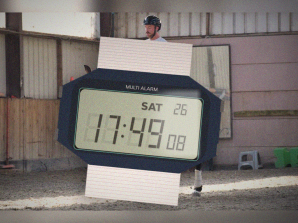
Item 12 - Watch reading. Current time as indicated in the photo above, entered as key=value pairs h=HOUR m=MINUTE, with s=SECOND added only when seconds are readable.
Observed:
h=17 m=49 s=8
